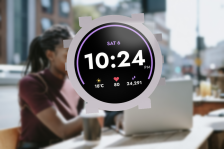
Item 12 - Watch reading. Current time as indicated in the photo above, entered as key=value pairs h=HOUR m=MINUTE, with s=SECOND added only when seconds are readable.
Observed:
h=10 m=24
